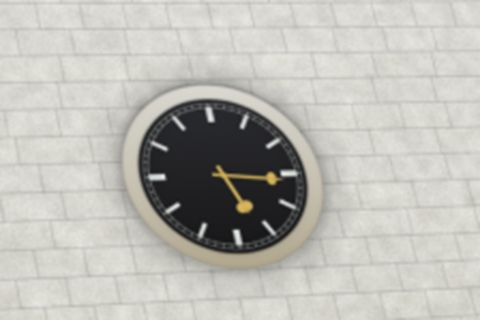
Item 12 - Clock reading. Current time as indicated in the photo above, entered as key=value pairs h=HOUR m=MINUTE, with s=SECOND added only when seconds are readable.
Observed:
h=5 m=16
